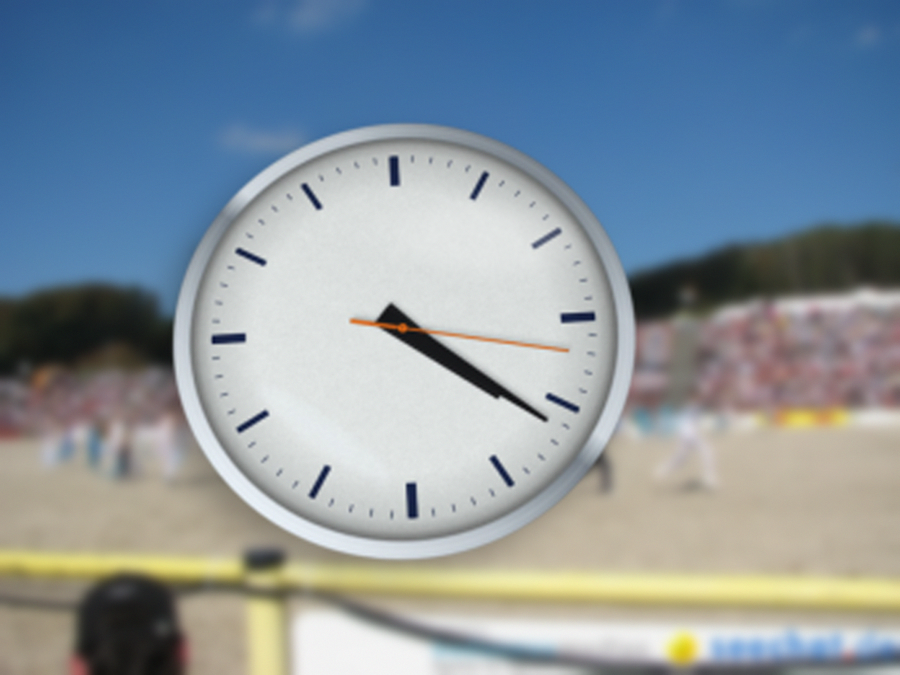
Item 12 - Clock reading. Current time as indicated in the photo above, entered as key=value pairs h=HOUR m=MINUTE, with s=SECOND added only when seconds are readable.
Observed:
h=4 m=21 s=17
